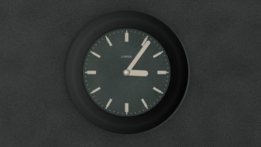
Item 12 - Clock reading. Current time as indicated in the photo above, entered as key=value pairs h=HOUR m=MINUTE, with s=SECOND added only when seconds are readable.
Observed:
h=3 m=6
